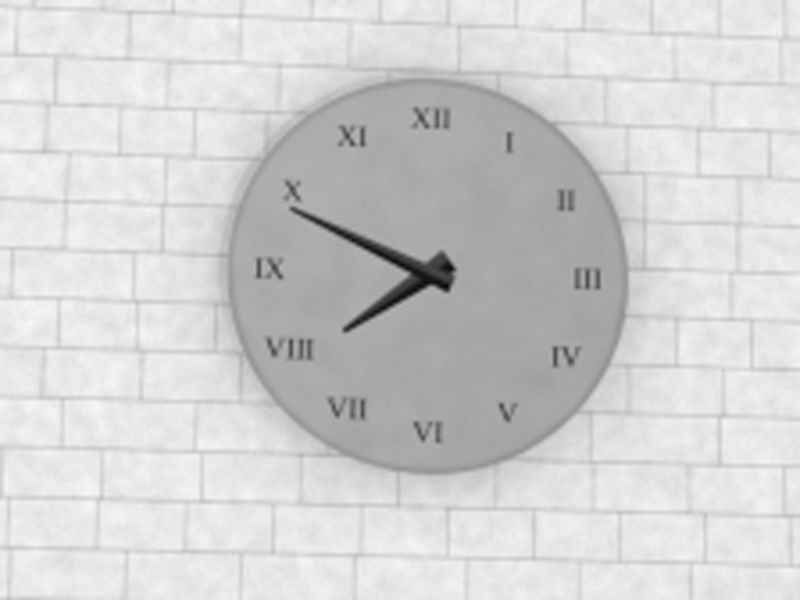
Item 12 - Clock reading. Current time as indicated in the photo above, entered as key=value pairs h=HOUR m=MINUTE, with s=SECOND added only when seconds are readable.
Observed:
h=7 m=49
